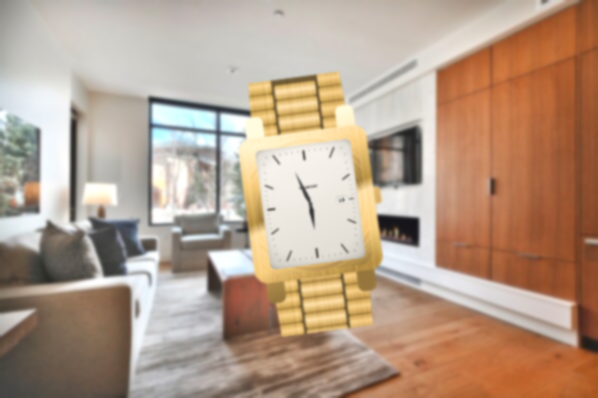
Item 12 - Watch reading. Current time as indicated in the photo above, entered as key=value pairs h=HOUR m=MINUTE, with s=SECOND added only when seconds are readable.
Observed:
h=5 m=57
